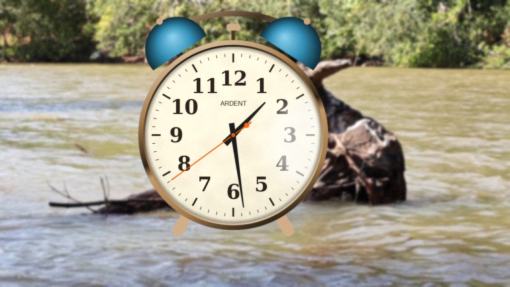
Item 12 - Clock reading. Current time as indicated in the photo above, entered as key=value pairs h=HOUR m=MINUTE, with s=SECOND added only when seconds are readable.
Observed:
h=1 m=28 s=39
